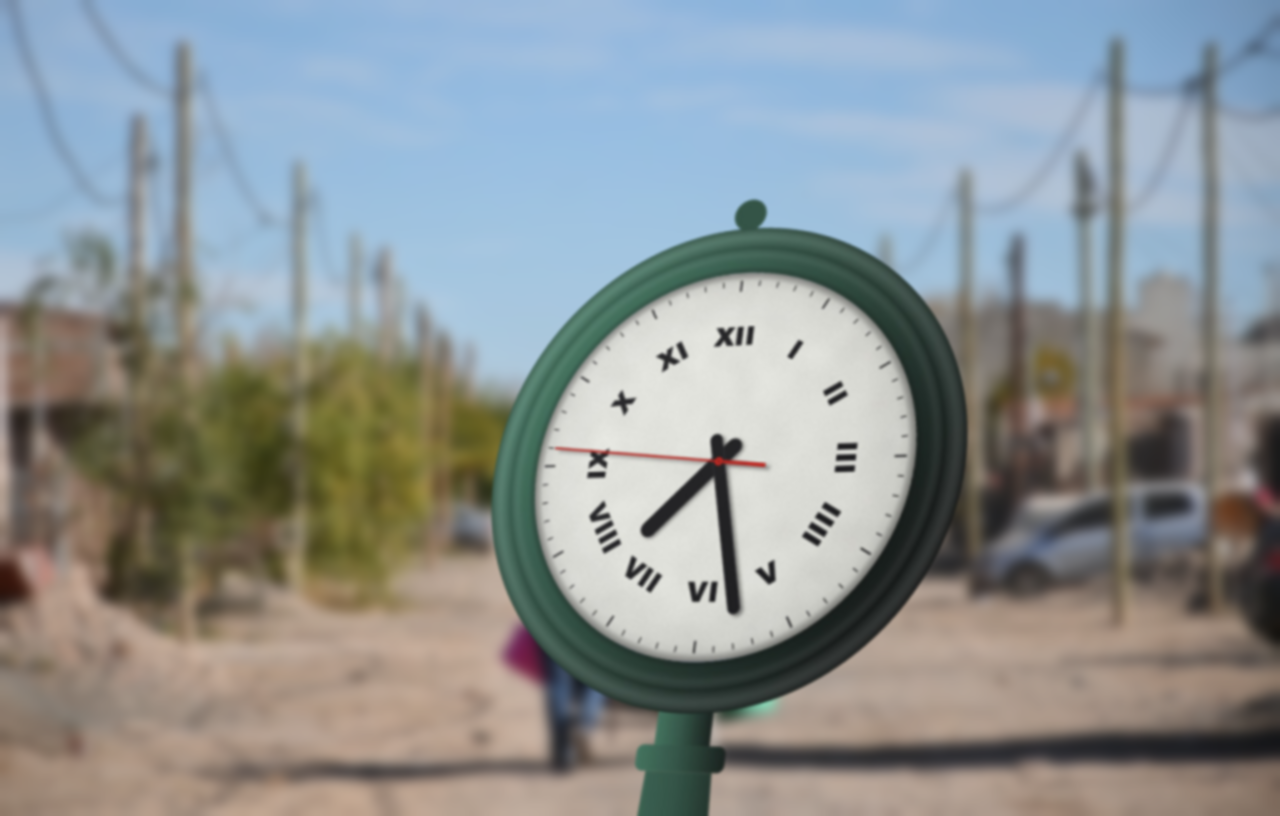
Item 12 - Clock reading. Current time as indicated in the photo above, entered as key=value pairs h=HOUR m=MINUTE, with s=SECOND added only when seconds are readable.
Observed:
h=7 m=27 s=46
